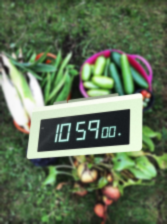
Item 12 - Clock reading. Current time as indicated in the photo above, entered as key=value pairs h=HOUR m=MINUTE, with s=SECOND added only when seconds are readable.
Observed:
h=10 m=59 s=0
